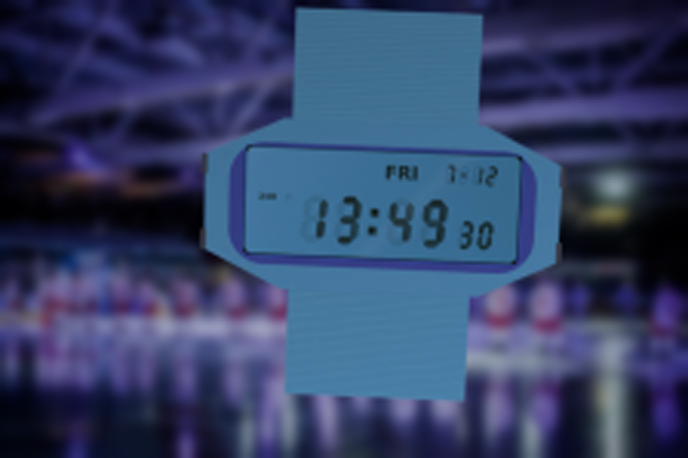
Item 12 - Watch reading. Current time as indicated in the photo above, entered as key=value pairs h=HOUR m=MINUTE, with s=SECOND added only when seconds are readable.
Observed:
h=13 m=49 s=30
